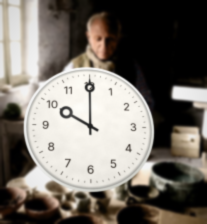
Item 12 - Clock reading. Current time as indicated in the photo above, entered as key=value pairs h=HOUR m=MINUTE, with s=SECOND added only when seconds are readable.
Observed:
h=10 m=0
